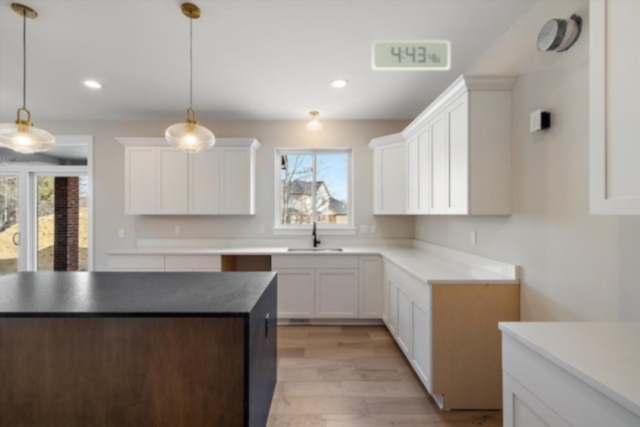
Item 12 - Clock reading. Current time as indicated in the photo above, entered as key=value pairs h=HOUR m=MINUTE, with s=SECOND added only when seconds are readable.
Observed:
h=4 m=43
